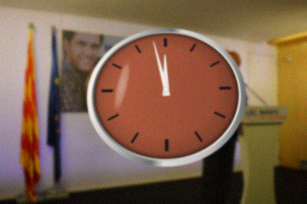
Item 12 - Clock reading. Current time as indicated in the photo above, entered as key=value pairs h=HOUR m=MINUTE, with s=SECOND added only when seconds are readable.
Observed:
h=11 m=58
